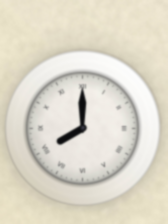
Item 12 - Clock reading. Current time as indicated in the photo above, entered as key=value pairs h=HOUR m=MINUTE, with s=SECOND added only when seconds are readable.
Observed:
h=8 m=0
